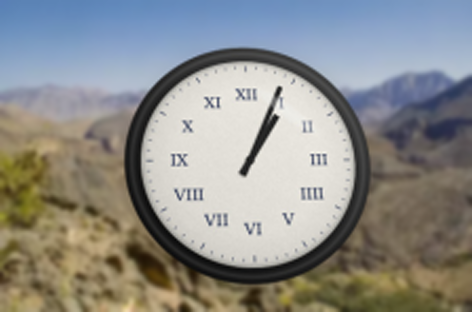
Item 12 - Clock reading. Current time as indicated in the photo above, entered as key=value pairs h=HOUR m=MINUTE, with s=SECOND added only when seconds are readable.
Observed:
h=1 m=4
